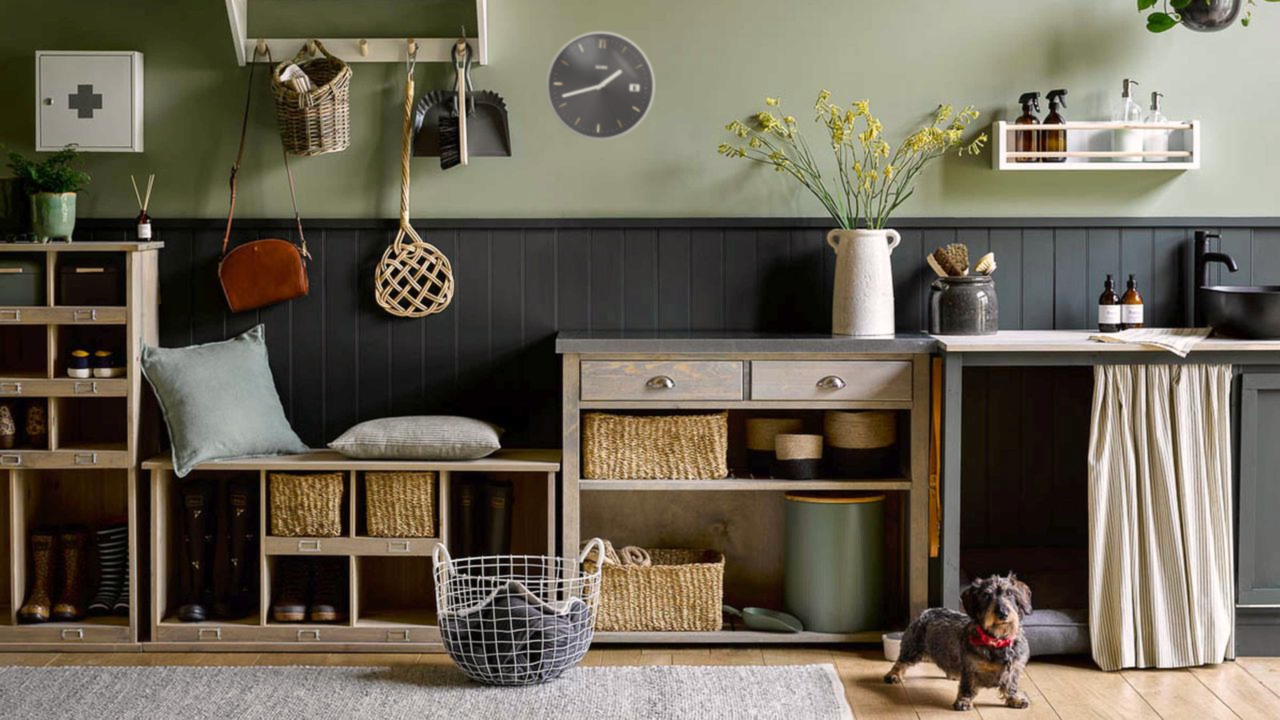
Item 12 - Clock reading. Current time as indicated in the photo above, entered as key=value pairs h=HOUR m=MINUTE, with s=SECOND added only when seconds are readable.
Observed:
h=1 m=42
